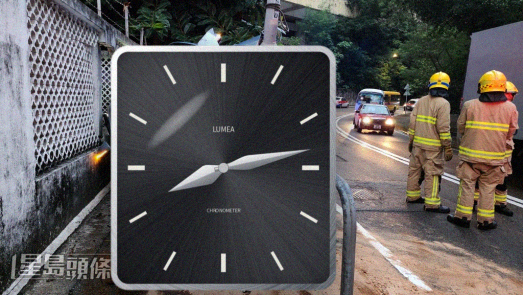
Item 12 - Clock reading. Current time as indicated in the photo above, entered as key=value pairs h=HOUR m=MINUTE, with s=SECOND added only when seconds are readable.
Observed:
h=8 m=13
